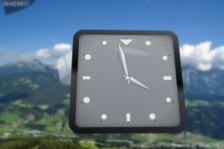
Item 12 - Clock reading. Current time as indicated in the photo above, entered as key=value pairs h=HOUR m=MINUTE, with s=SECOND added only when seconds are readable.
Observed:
h=3 m=58
